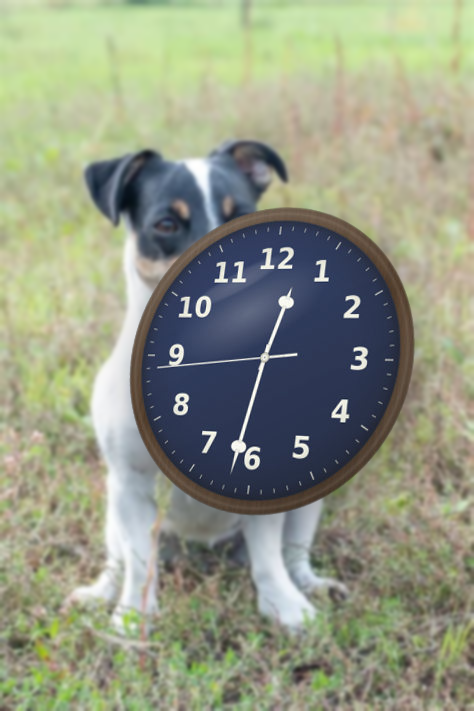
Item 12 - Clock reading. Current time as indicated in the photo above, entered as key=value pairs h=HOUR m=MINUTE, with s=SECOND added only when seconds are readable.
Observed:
h=12 m=31 s=44
